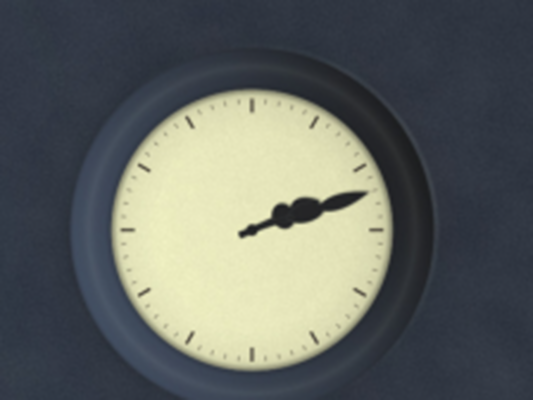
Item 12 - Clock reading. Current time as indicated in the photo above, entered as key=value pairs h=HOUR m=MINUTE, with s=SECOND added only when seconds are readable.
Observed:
h=2 m=12
